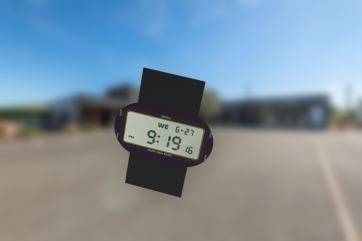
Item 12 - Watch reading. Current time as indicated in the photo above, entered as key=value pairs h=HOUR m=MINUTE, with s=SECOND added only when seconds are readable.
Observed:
h=9 m=19 s=16
